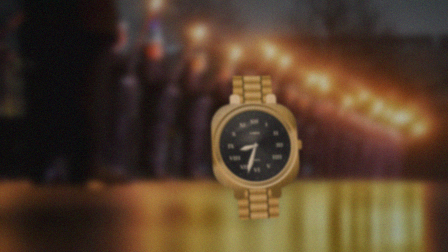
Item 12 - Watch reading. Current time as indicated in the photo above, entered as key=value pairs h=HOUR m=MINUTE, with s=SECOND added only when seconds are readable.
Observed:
h=8 m=33
